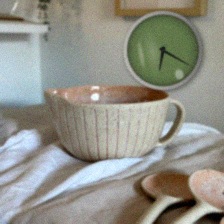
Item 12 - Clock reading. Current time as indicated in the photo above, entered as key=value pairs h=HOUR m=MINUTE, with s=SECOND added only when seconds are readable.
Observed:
h=6 m=20
